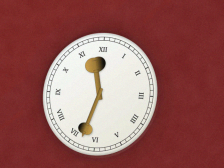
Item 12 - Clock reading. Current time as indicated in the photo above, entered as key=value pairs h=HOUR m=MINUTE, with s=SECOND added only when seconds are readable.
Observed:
h=11 m=33
